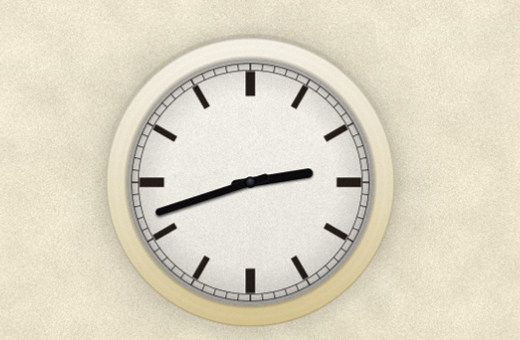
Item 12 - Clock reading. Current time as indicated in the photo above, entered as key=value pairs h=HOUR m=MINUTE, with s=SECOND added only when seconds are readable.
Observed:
h=2 m=42
